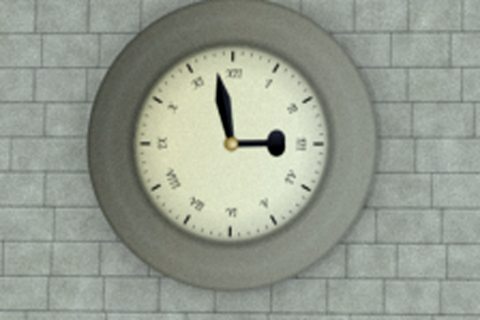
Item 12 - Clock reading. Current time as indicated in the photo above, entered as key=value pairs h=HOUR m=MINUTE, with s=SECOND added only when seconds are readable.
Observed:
h=2 m=58
